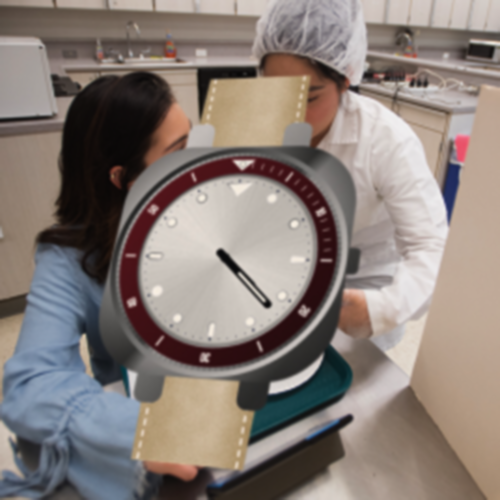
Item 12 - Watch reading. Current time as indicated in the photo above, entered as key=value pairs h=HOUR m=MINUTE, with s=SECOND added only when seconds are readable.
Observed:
h=4 m=22
